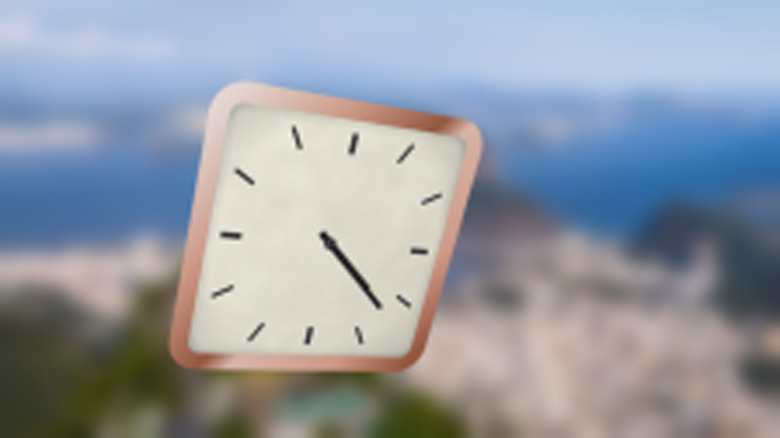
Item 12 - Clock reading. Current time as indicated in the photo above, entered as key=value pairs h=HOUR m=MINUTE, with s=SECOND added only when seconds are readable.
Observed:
h=4 m=22
